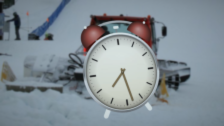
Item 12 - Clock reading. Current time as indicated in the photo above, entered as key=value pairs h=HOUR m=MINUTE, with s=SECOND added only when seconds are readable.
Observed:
h=7 m=28
